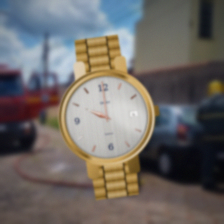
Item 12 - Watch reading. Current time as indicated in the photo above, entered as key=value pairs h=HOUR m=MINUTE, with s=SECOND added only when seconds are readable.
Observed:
h=10 m=0
